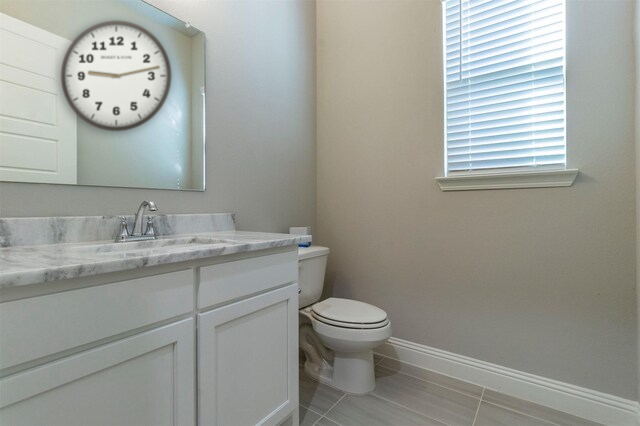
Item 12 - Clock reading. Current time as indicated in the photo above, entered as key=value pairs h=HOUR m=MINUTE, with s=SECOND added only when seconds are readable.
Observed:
h=9 m=13
